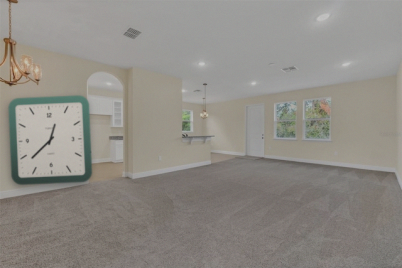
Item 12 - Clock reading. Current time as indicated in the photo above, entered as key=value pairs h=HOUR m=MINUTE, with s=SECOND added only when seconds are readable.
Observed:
h=12 m=38
